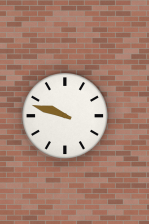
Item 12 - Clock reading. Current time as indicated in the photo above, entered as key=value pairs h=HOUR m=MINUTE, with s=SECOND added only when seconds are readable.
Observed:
h=9 m=48
